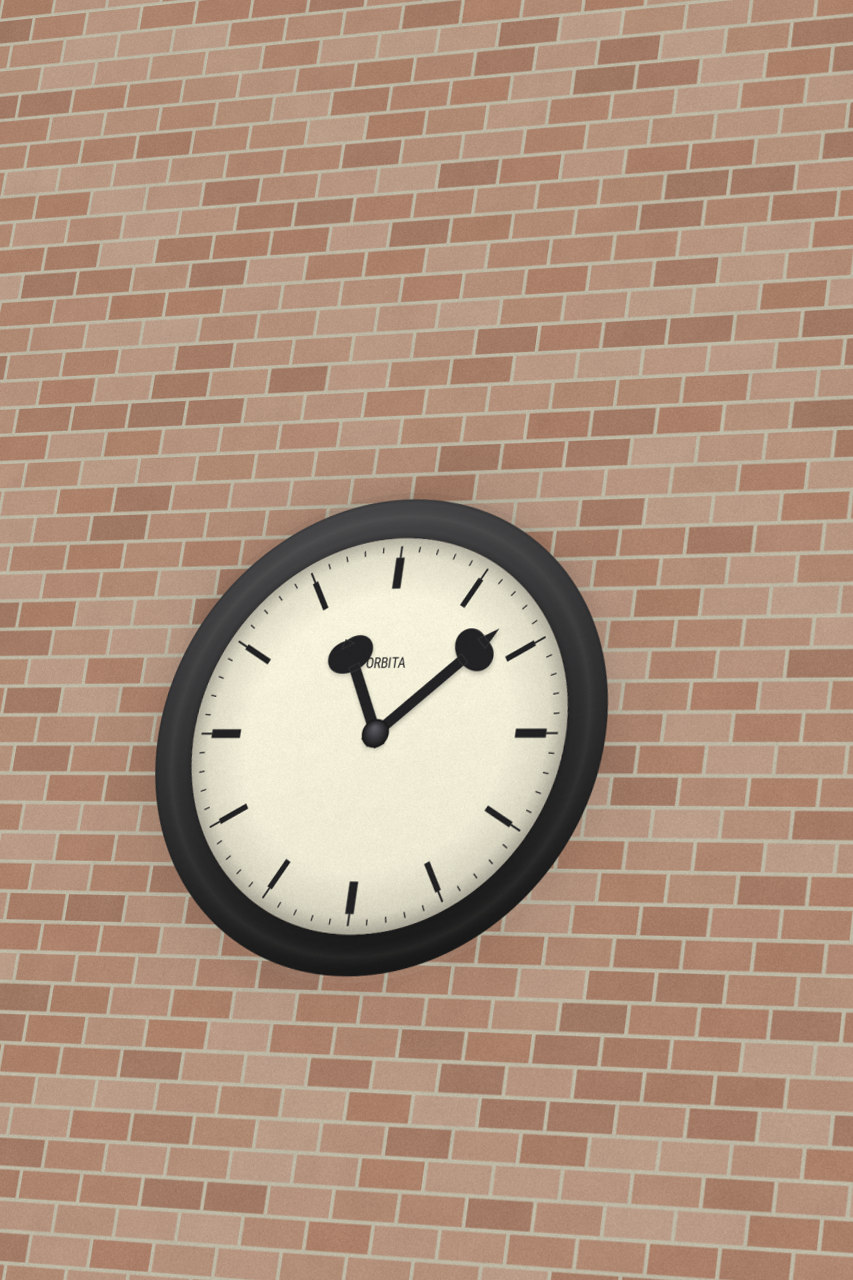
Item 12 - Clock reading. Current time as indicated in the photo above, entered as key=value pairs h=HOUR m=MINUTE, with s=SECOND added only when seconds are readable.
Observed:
h=11 m=8
